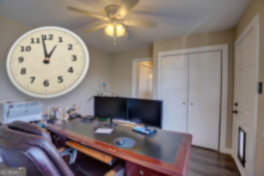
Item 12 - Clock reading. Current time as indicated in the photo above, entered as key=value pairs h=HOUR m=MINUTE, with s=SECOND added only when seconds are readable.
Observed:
h=12 m=58
